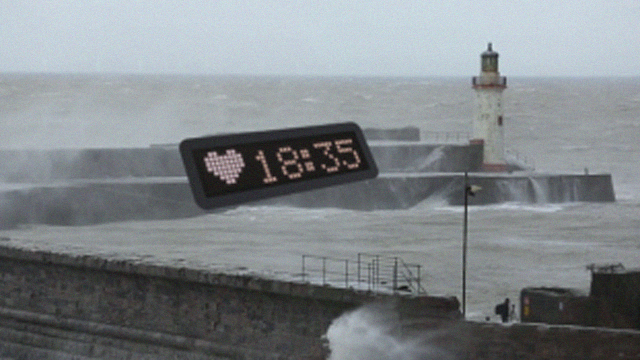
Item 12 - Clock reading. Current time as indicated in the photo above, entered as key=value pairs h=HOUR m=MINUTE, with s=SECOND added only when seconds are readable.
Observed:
h=18 m=35
